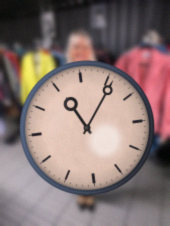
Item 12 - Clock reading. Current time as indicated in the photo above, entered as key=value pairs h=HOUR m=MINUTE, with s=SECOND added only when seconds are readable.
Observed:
h=11 m=6
